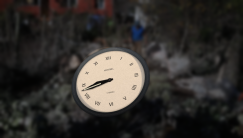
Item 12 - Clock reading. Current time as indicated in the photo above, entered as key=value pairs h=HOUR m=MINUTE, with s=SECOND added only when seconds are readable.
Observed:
h=8 m=43
